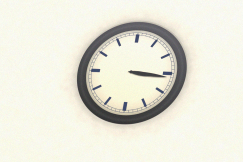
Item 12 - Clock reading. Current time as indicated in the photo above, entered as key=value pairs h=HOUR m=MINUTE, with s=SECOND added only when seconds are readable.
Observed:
h=3 m=16
